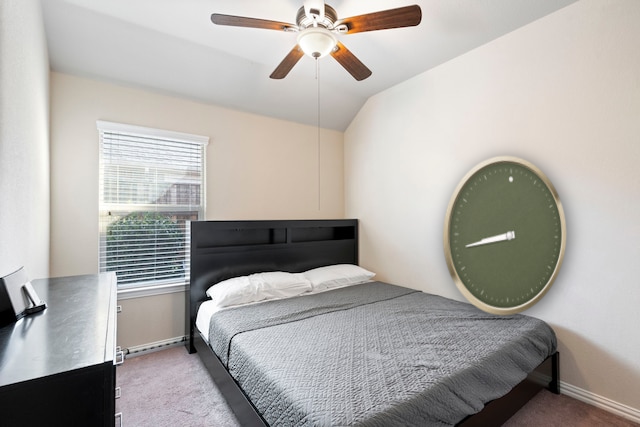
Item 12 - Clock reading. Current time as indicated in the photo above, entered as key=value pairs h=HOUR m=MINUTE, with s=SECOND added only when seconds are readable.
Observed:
h=8 m=43
